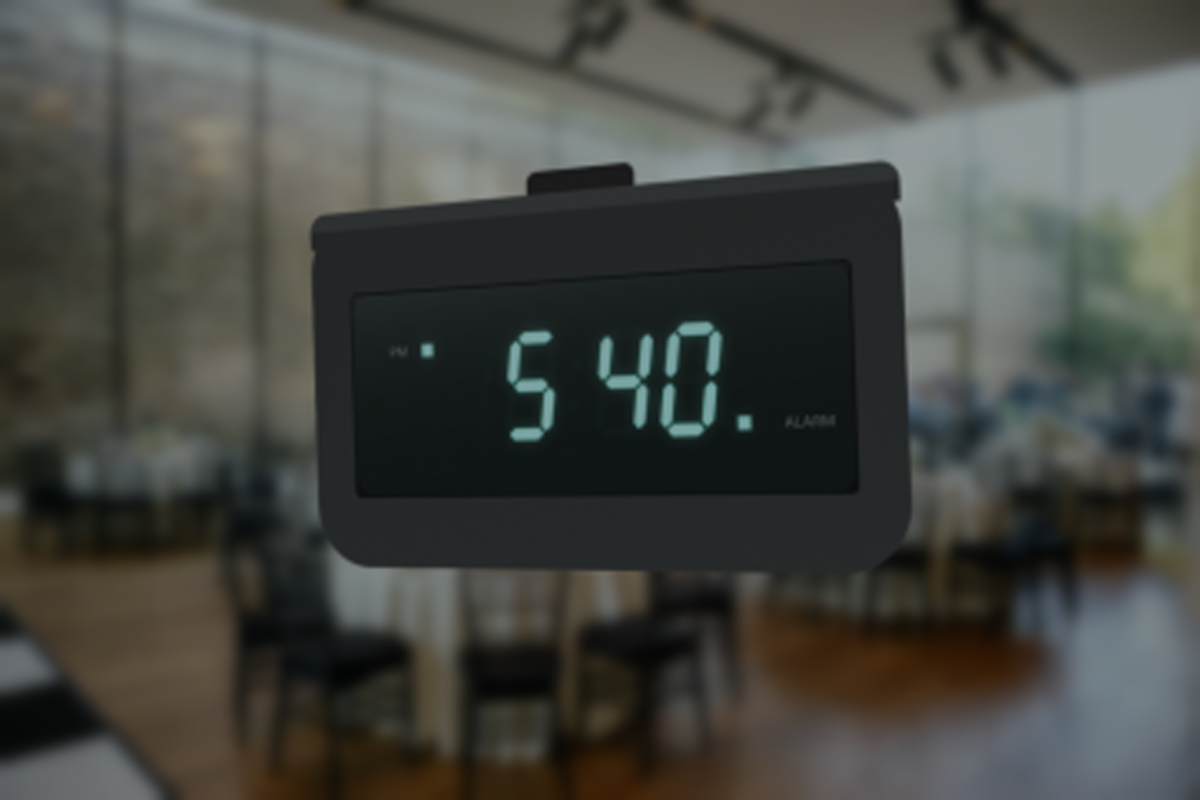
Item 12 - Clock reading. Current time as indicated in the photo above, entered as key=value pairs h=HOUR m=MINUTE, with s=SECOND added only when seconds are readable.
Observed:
h=5 m=40
